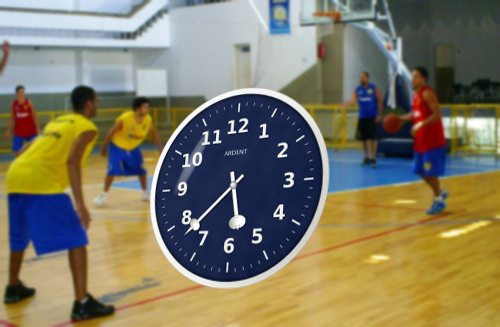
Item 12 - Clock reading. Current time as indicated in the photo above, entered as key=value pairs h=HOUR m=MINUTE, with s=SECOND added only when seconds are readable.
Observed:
h=5 m=38
